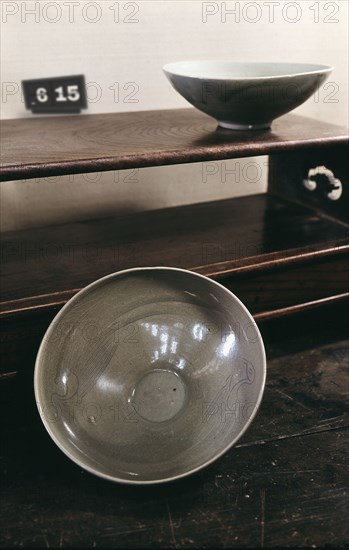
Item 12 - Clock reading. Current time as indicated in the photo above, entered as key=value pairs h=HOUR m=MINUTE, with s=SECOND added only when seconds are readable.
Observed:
h=6 m=15
